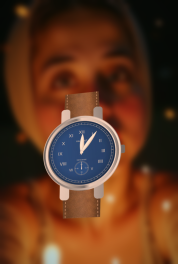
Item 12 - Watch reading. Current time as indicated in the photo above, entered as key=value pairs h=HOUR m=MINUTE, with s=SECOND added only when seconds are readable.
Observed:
h=12 m=6
